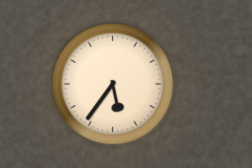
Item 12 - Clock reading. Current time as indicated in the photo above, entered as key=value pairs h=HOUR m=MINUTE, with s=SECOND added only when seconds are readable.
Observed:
h=5 m=36
